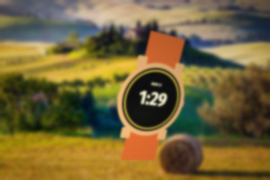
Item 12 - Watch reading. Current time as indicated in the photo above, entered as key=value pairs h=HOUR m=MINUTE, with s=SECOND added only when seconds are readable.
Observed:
h=1 m=29
